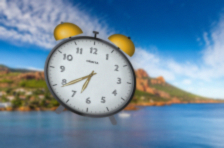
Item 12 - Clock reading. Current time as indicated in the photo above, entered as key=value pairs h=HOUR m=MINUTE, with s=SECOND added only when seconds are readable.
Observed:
h=6 m=39
